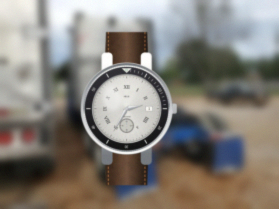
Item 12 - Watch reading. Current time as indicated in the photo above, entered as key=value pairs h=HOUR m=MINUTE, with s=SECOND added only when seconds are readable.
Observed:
h=2 m=35
